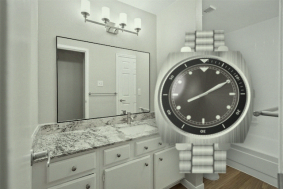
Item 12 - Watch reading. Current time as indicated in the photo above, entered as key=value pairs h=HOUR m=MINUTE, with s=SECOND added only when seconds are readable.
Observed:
h=8 m=10
